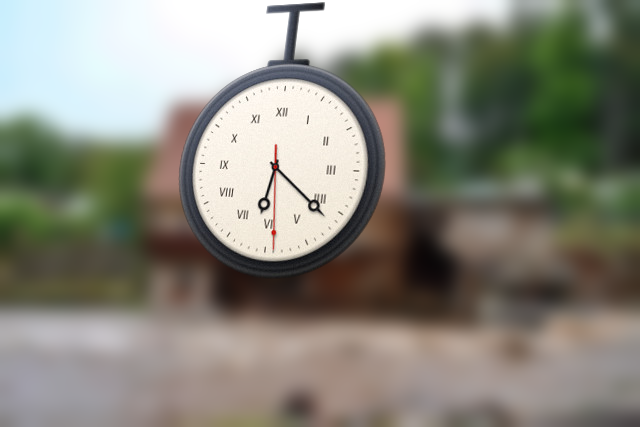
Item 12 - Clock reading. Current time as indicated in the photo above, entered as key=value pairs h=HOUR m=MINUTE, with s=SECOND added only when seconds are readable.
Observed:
h=6 m=21 s=29
